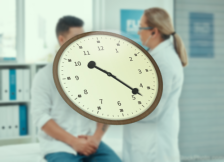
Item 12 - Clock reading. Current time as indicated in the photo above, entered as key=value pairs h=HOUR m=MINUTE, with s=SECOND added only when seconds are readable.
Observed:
h=10 m=23
